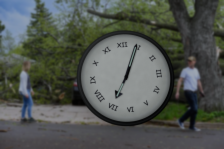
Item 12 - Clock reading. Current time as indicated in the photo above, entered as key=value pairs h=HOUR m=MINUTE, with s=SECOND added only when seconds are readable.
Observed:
h=7 m=4
